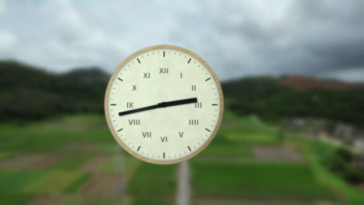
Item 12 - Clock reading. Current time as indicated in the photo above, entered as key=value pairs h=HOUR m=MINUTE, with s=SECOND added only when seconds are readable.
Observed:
h=2 m=43
